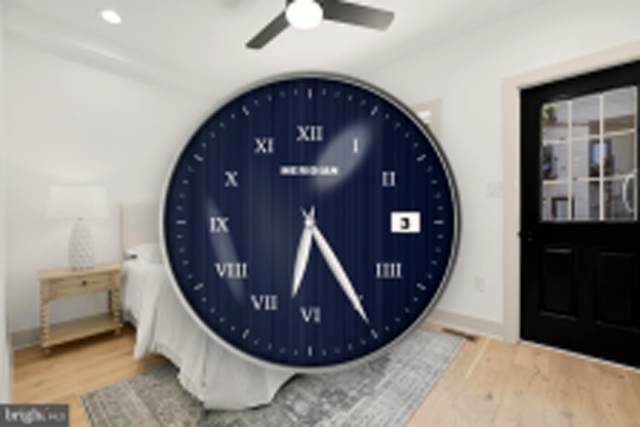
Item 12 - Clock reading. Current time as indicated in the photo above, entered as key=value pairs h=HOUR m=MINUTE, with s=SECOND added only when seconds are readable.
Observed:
h=6 m=25
